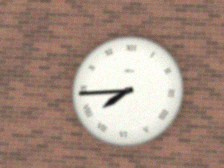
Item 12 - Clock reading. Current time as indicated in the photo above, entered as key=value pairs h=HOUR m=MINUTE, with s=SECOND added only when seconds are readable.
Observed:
h=7 m=44
